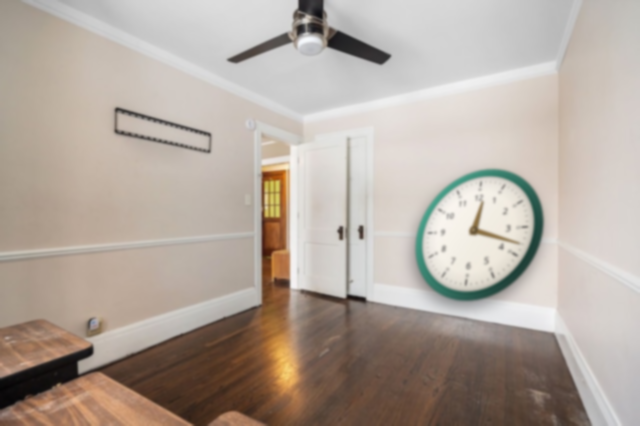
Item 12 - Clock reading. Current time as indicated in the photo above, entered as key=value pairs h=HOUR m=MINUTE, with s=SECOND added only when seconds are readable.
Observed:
h=12 m=18
